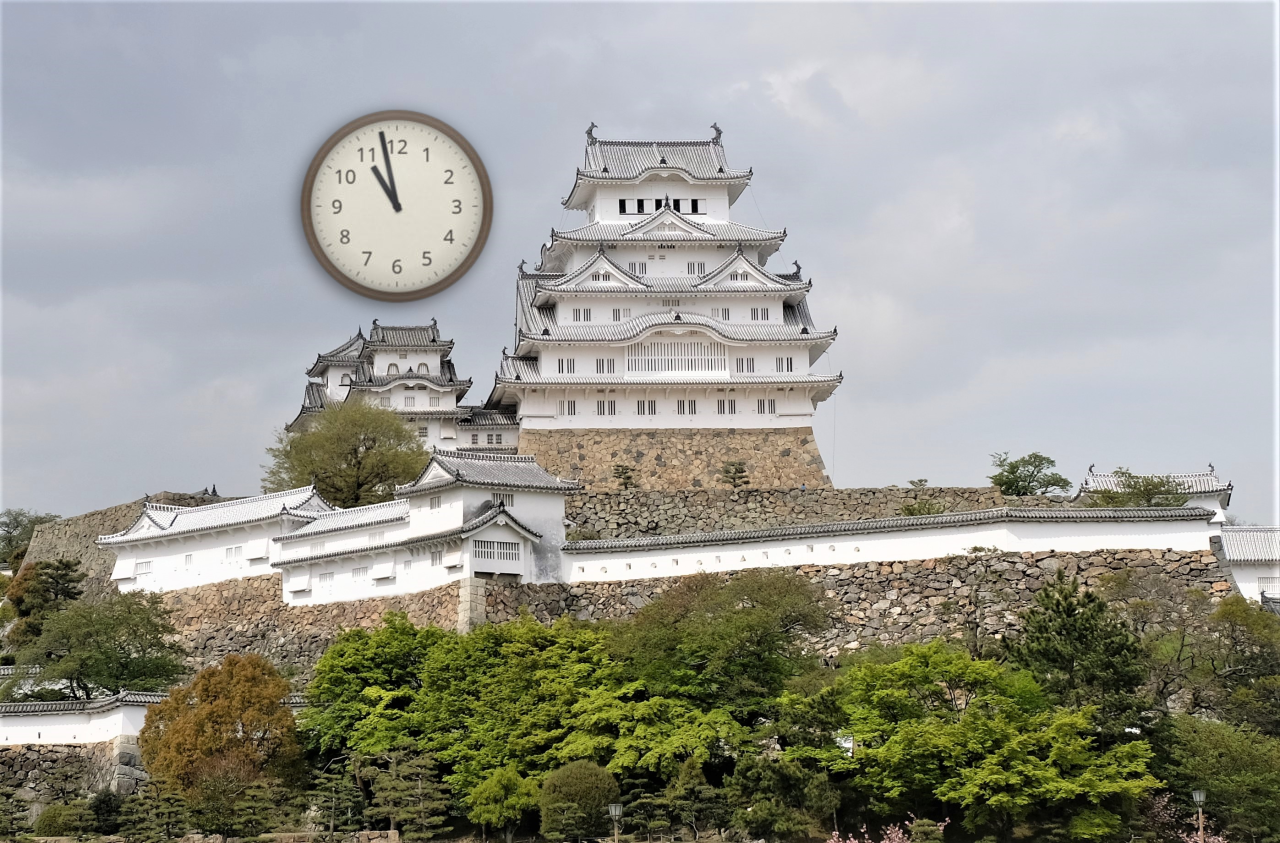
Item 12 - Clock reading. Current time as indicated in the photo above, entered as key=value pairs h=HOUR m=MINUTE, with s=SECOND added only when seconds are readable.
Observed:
h=10 m=58
